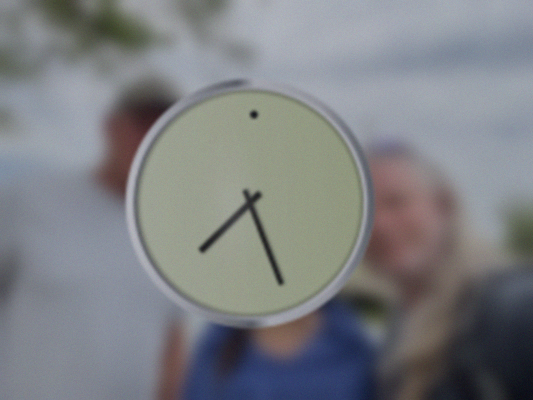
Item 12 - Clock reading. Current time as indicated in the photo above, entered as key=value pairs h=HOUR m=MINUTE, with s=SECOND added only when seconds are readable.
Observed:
h=7 m=26
